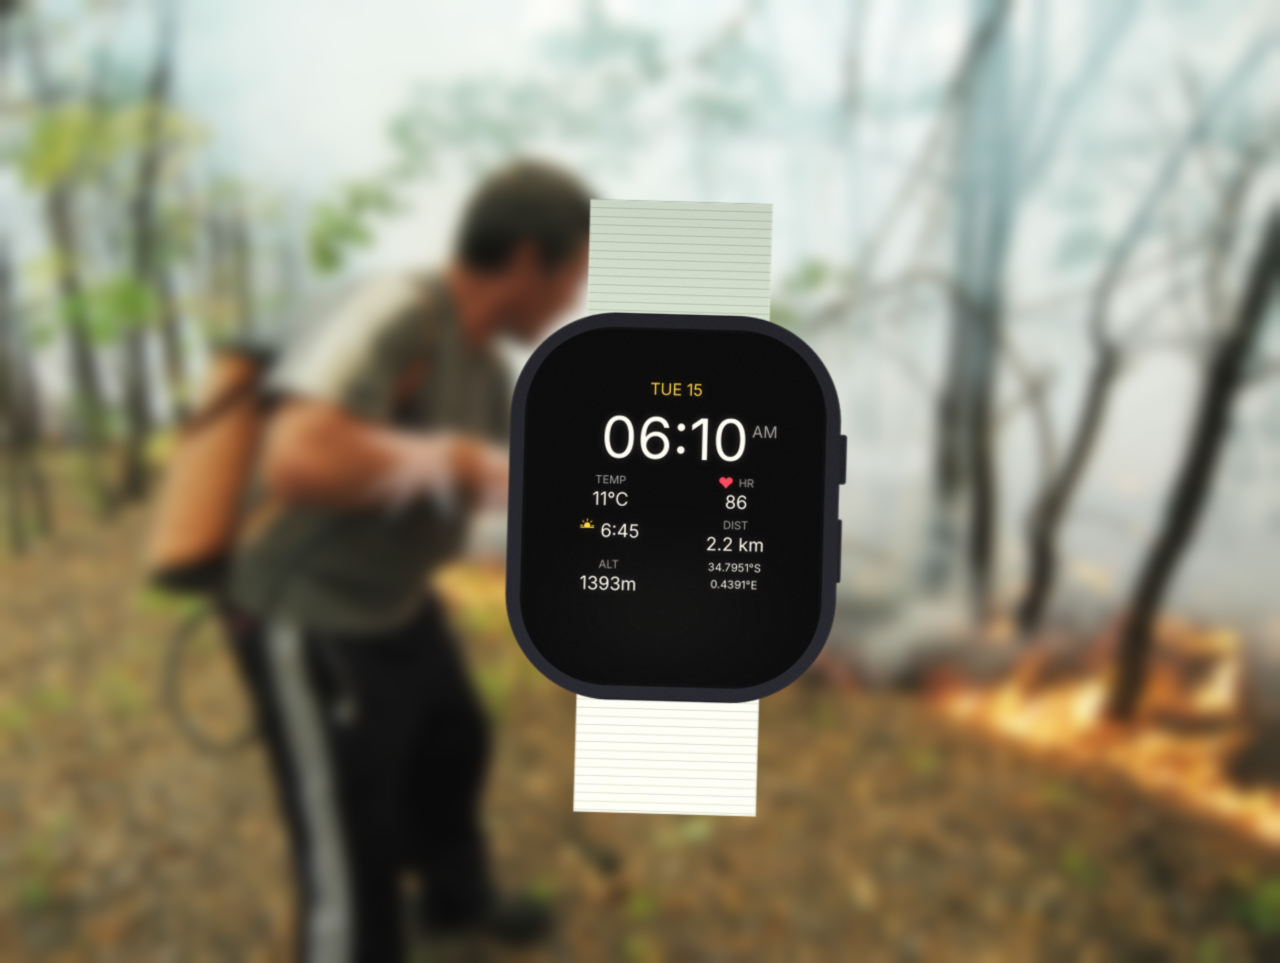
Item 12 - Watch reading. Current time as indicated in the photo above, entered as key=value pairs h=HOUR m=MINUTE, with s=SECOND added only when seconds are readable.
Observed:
h=6 m=10
